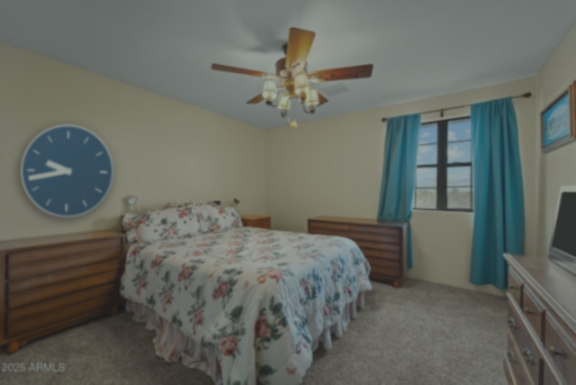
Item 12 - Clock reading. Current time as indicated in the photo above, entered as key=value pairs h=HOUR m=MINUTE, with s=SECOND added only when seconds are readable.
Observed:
h=9 m=43
